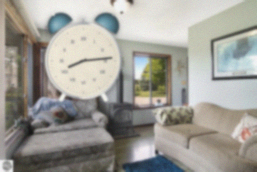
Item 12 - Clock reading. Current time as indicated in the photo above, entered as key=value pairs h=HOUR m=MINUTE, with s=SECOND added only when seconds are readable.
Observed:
h=8 m=14
